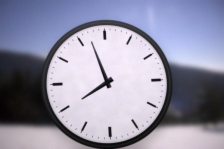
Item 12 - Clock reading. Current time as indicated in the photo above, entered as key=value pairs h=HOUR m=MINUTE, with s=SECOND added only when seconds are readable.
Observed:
h=7 m=57
